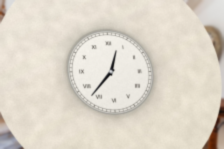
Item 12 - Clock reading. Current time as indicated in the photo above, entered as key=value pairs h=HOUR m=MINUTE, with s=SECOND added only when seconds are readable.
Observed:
h=12 m=37
